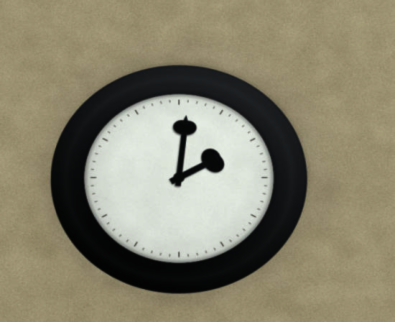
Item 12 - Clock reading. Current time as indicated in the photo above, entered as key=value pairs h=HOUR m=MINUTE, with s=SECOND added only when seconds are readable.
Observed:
h=2 m=1
